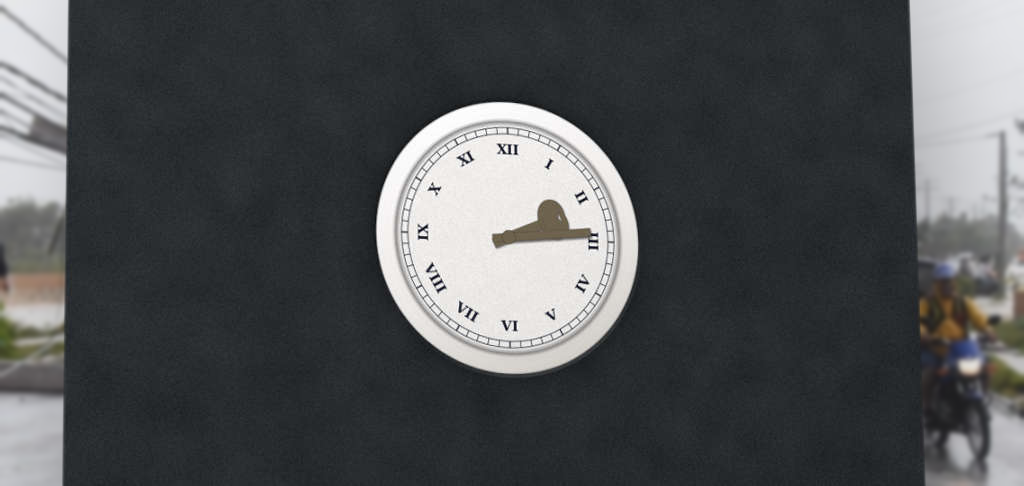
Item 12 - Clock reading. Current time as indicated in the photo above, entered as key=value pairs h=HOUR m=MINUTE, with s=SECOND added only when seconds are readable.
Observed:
h=2 m=14
